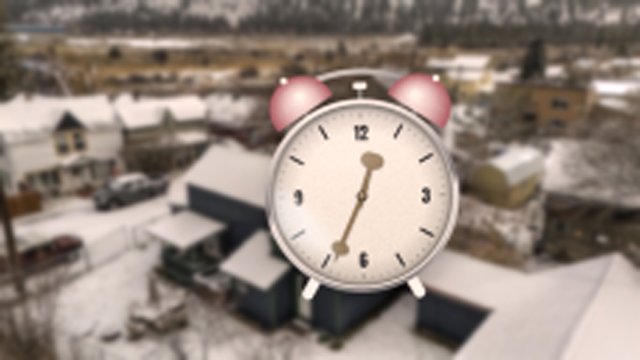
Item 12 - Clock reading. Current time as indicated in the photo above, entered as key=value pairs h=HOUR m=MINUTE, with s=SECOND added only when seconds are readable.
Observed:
h=12 m=34
